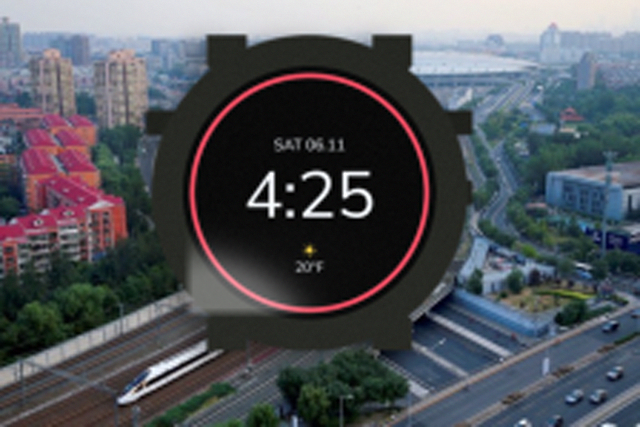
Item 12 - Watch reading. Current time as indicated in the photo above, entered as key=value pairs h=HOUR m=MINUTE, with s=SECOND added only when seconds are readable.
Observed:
h=4 m=25
